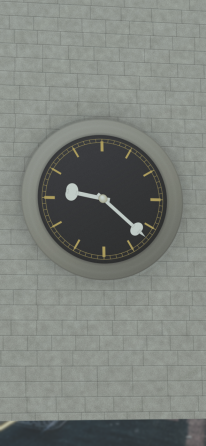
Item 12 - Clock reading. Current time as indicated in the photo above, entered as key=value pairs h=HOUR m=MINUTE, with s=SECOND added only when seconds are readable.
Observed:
h=9 m=22
